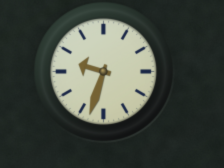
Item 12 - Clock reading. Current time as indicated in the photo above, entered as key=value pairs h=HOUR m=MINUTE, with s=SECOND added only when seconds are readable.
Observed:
h=9 m=33
